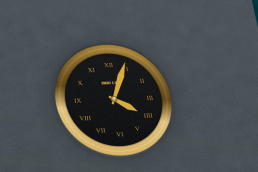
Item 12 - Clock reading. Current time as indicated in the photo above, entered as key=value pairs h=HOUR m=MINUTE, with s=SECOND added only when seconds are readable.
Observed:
h=4 m=4
